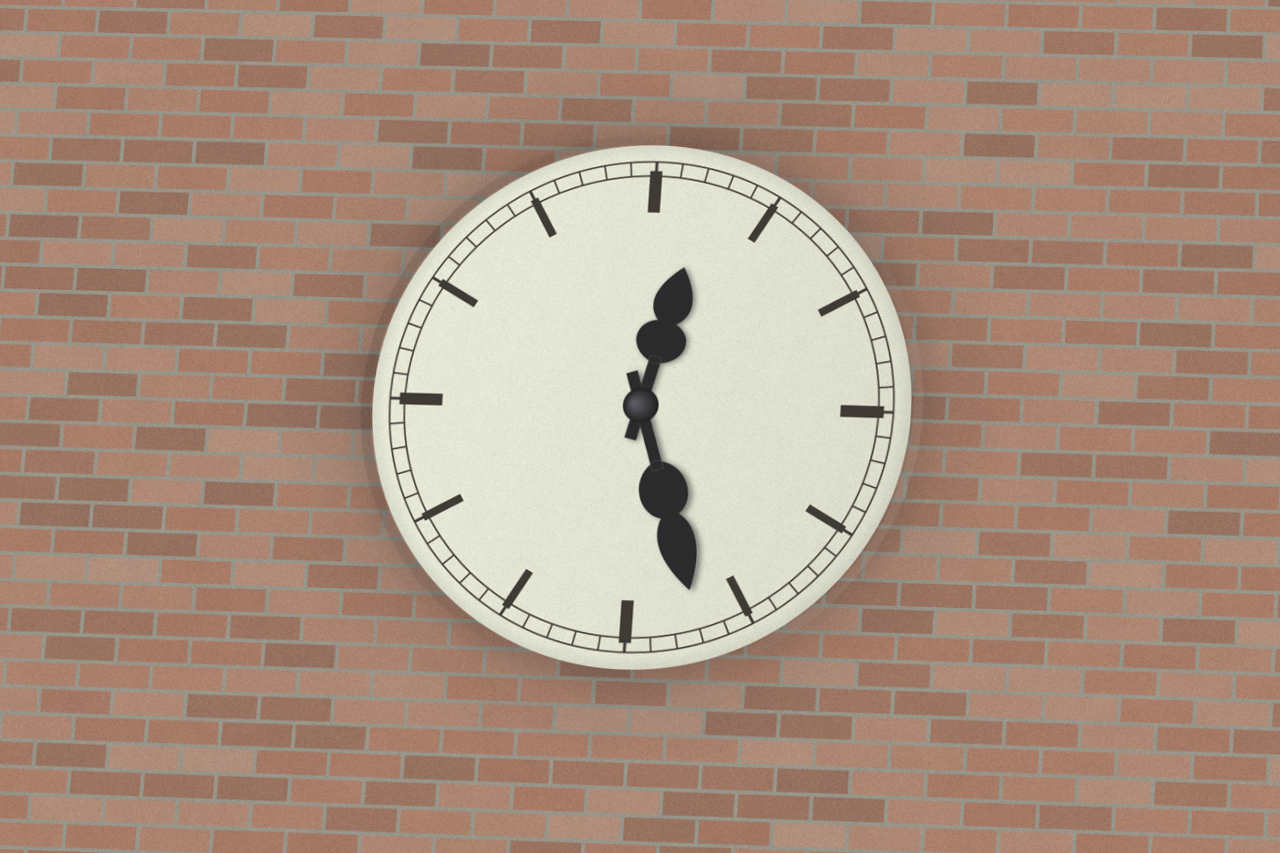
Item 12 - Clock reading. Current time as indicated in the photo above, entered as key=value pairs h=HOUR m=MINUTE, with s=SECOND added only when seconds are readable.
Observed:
h=12 m=27
